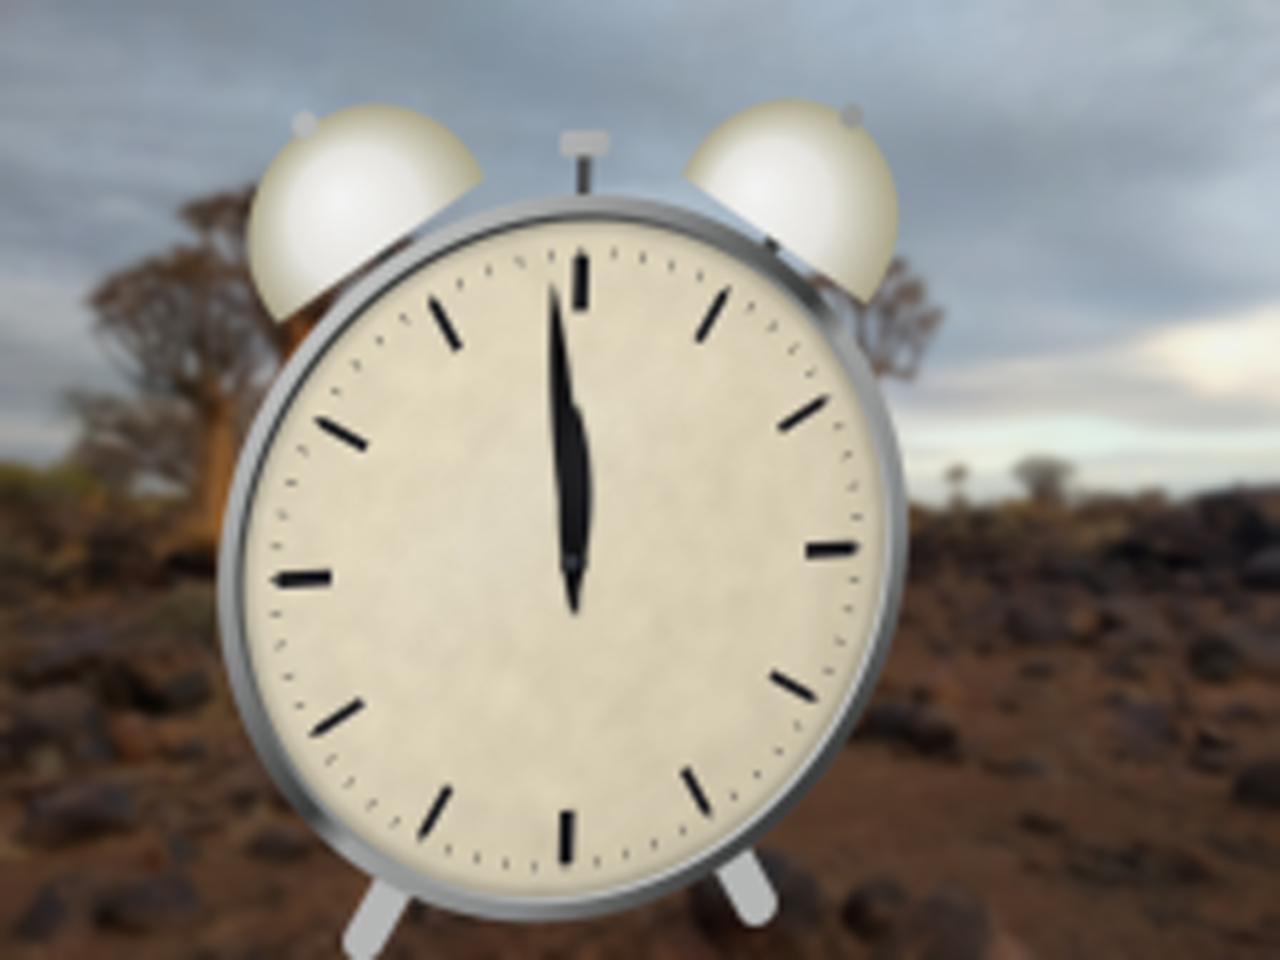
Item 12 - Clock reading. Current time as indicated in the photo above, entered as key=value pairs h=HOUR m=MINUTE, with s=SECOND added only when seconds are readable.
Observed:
h=11 m=59
